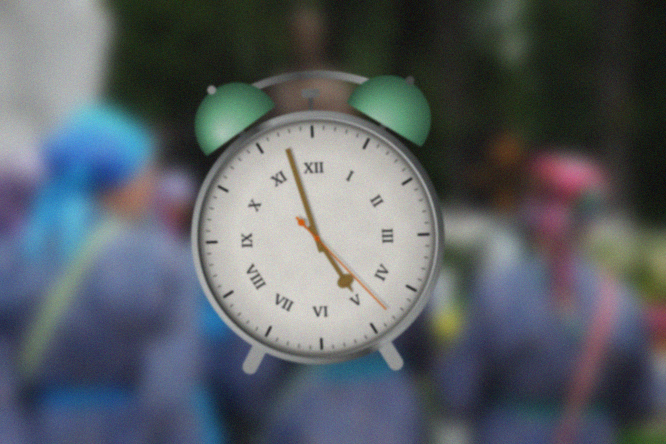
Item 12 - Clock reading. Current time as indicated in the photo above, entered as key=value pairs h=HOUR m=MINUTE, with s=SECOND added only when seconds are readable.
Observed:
h=4 m=57 s=23
